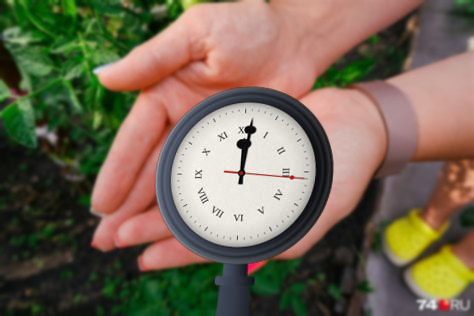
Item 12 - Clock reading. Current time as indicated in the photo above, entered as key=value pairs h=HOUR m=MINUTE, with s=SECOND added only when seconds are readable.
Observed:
h=12 m=1 s=16
